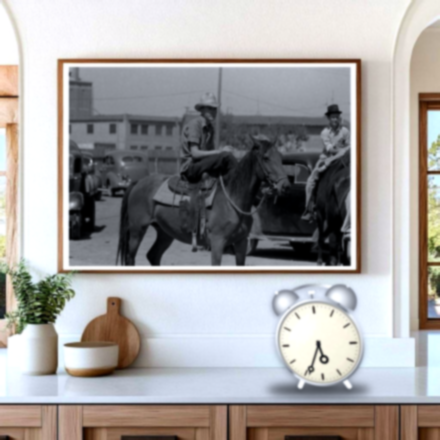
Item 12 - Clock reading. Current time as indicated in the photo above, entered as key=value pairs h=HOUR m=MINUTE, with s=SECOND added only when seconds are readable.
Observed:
h=5 m=34
